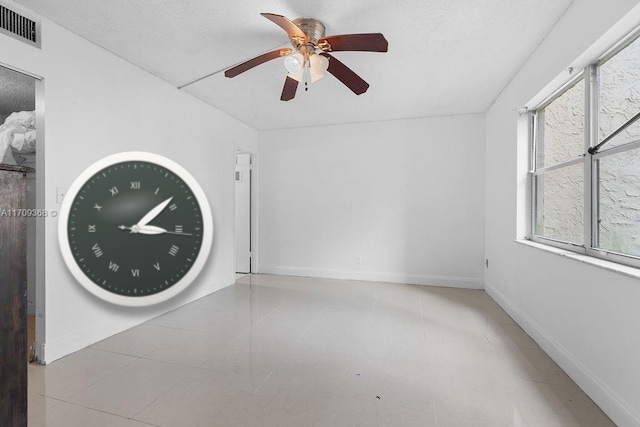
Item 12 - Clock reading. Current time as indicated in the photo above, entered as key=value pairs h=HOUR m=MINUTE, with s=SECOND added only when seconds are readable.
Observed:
h=3 m=8 s=16
